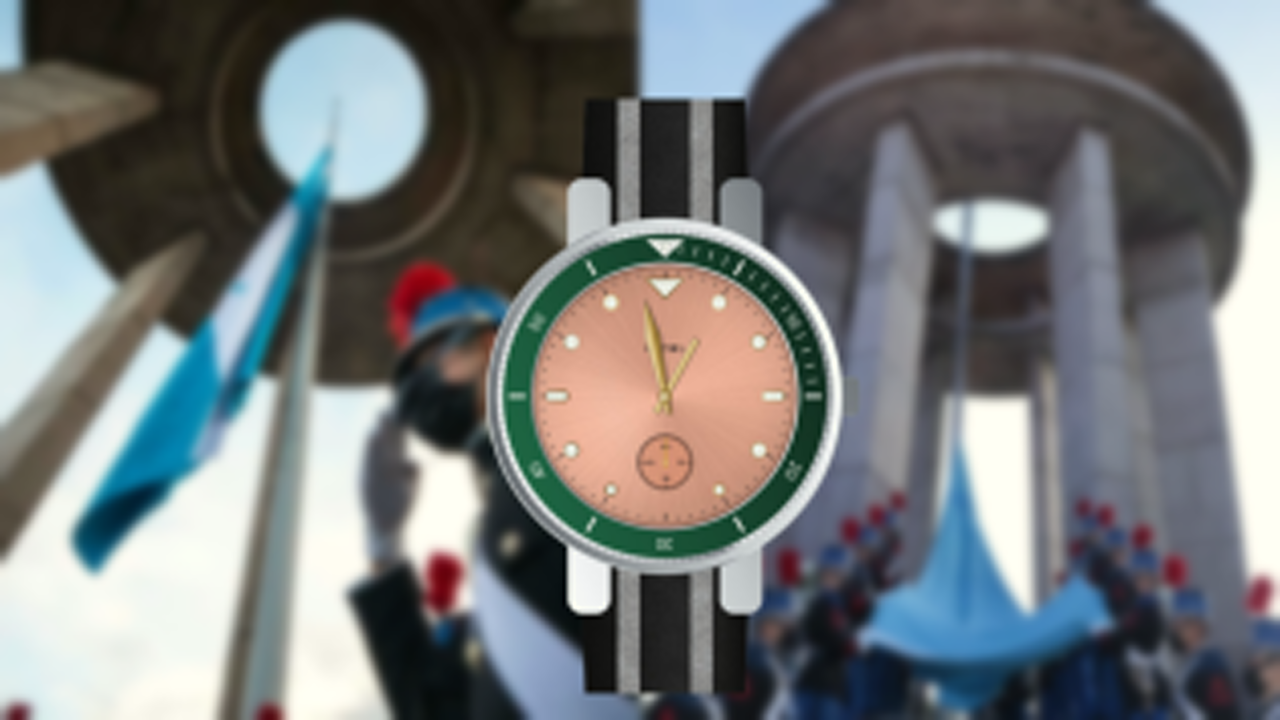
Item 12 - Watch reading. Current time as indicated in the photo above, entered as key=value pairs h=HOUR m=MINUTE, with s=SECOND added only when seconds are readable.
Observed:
h=12 m=58
